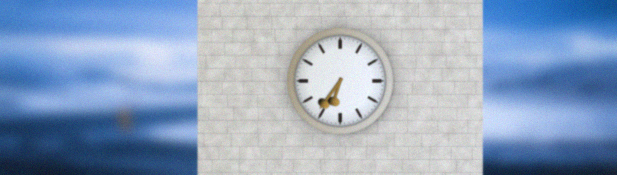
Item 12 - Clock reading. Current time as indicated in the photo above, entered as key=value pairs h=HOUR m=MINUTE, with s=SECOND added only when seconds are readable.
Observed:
h=6 m=36
